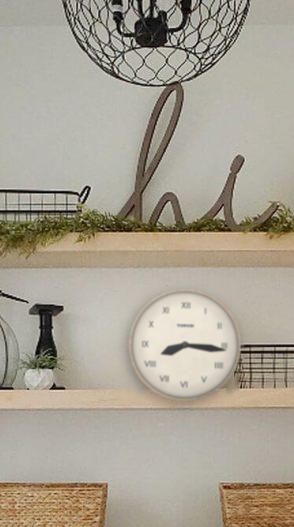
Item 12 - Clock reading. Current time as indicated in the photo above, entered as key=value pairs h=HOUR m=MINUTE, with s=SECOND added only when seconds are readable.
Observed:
h=8 m=16
